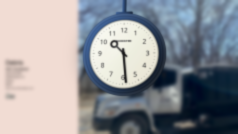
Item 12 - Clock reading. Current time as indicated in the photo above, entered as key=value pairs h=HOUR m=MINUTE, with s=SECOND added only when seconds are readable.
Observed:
h=10 m=29
